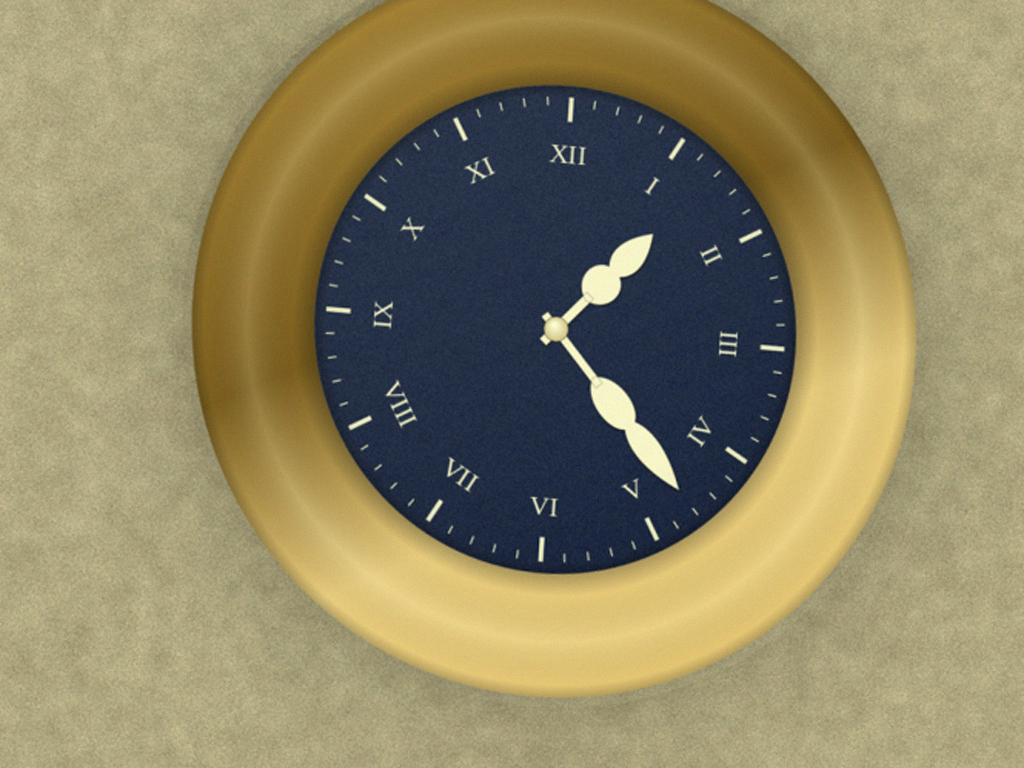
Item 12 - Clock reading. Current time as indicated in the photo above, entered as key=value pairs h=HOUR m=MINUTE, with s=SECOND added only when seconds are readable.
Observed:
h=1 m=23
